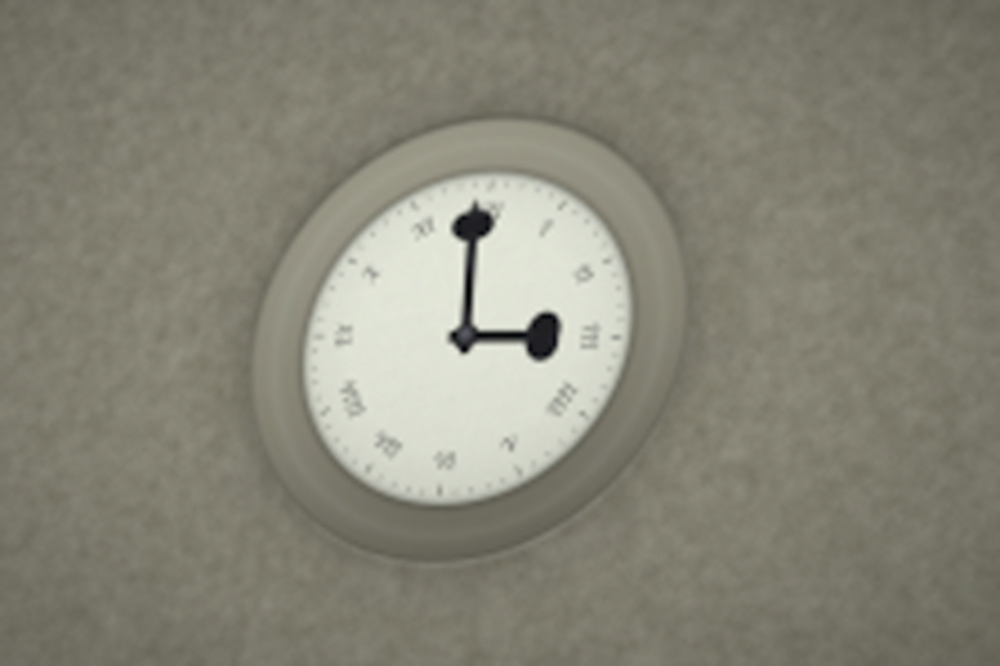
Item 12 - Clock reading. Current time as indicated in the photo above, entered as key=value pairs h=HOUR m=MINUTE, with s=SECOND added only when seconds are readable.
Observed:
h=2 m=59
